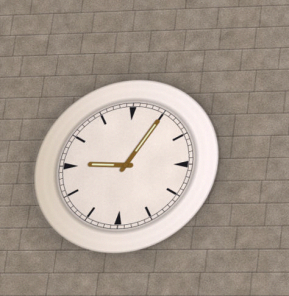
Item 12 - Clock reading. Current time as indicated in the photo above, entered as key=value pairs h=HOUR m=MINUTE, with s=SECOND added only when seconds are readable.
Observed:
h=9 m=5
